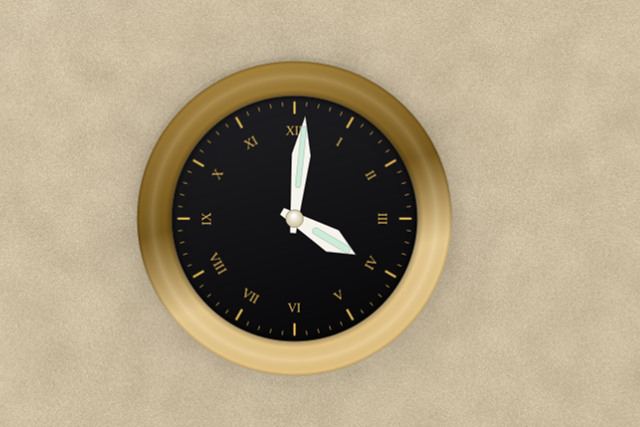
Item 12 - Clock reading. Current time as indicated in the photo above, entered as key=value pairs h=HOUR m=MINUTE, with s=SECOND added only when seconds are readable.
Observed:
h=4 m=1
